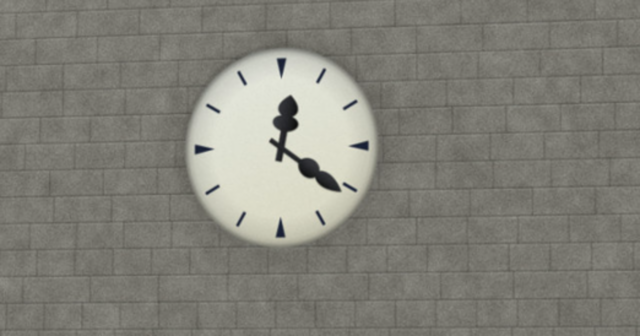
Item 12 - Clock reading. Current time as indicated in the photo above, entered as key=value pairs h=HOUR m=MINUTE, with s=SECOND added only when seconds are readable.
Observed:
h=12 m=21
